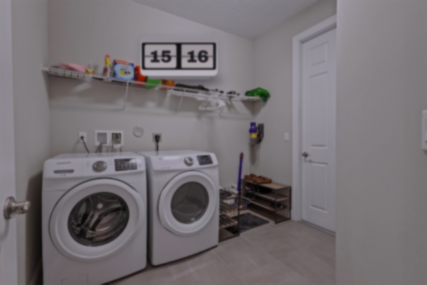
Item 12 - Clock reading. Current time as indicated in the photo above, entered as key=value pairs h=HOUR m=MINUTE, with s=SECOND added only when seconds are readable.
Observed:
h=15 m=16
